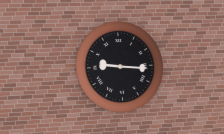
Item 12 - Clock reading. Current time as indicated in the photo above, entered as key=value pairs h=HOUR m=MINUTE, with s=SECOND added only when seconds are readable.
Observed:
h=9 m=16
